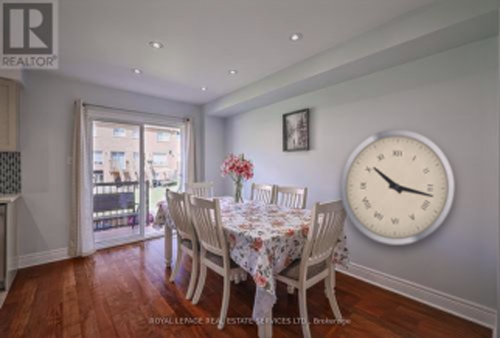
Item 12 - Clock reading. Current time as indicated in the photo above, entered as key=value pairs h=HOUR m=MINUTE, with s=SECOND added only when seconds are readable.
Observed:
h=10 m=17
